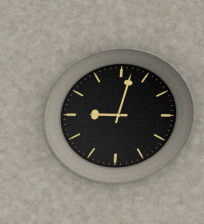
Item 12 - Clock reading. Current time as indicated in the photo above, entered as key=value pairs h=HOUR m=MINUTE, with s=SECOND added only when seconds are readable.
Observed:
h=9 m=2
